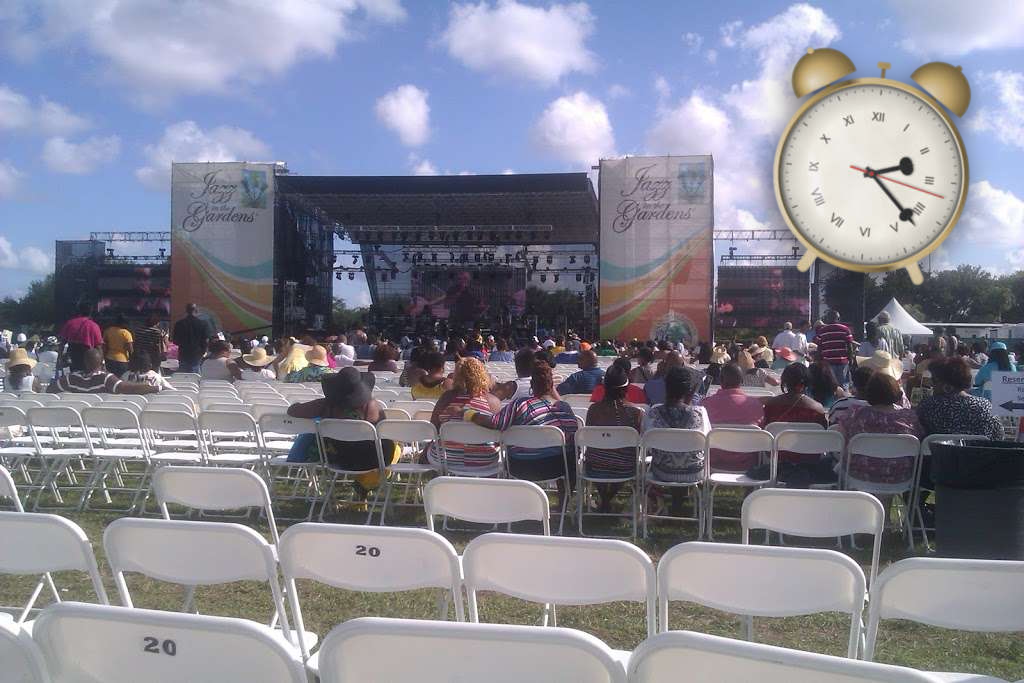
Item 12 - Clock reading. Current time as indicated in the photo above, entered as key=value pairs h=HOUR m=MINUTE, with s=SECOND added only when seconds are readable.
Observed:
h=2 m=22 s=17
